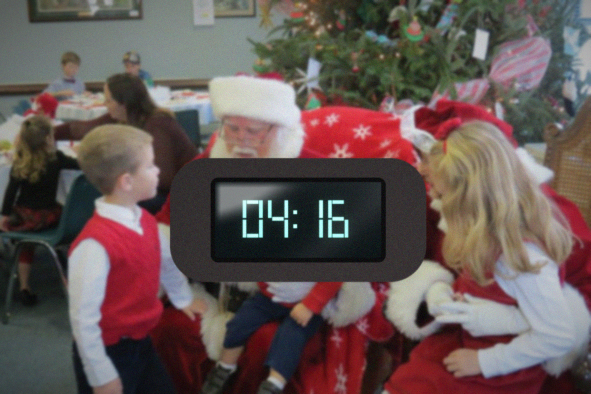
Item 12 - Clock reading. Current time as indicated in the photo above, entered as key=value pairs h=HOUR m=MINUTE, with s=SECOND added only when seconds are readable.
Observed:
h=4 m=16
